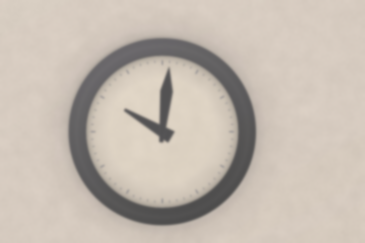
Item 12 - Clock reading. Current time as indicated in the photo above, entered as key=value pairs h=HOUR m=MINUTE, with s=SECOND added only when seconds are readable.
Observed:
h=10 m=1
